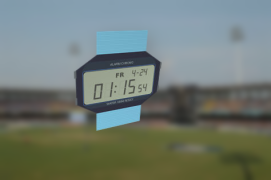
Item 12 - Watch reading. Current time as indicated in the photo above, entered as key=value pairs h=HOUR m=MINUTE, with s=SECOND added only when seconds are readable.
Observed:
h=1 m=15 s=54
